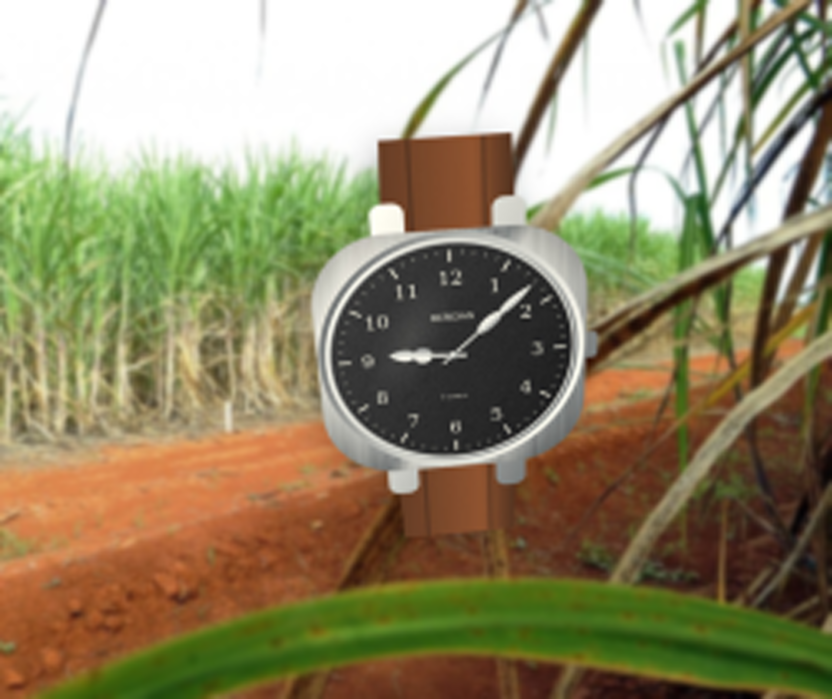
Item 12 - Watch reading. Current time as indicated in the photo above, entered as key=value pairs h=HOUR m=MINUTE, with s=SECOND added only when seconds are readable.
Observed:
h=9 m=8
